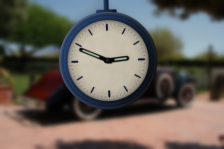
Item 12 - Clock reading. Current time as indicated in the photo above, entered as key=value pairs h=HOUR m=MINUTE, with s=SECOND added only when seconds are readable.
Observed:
h=2 m=49
